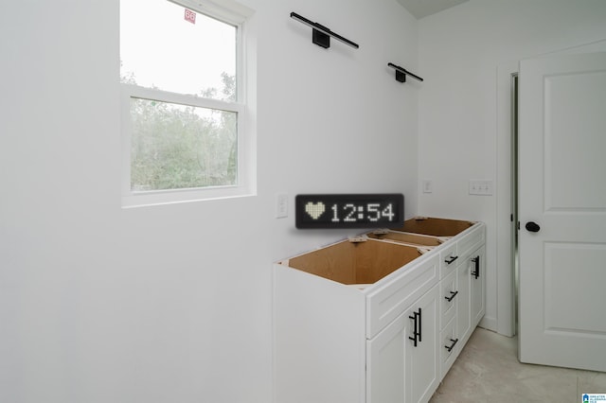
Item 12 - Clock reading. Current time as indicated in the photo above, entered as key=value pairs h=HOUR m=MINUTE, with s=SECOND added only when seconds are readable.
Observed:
h=12 m=54
